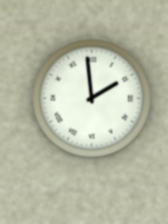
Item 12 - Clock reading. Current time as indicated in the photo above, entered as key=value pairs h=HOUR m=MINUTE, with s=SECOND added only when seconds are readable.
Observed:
h=1 m=59
